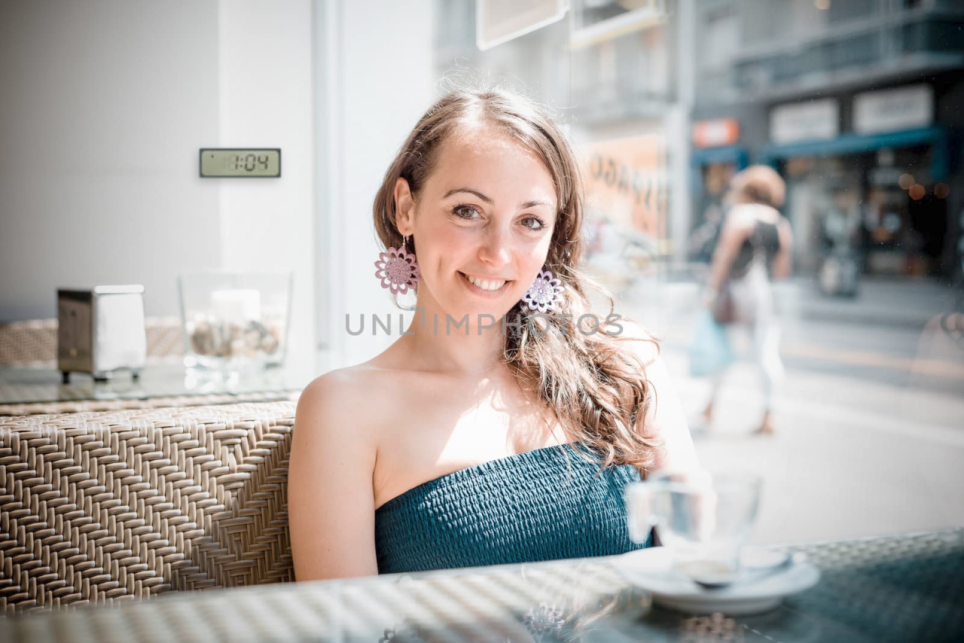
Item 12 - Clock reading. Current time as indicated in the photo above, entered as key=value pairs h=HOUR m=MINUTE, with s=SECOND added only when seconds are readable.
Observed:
h=1 m=4
